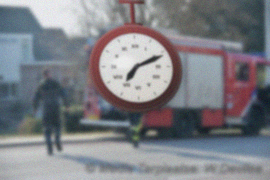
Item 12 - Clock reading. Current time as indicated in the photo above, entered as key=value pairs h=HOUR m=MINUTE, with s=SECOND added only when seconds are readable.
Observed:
h=7 m=11
